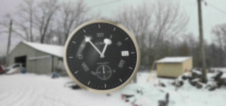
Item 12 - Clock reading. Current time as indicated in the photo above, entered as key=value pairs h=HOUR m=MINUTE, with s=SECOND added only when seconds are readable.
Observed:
h=12 m=54
